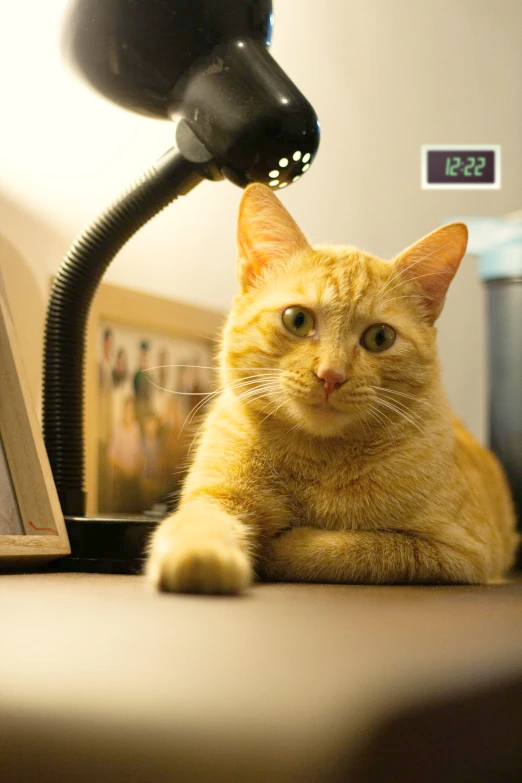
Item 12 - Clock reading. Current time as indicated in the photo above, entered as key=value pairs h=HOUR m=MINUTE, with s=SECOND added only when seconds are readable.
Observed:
h=12 m=22
